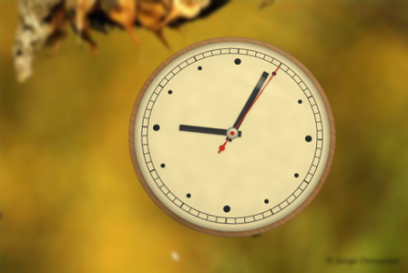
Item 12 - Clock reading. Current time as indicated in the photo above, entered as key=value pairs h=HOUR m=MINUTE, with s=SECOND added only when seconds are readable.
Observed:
h=9 m=4 s=5
